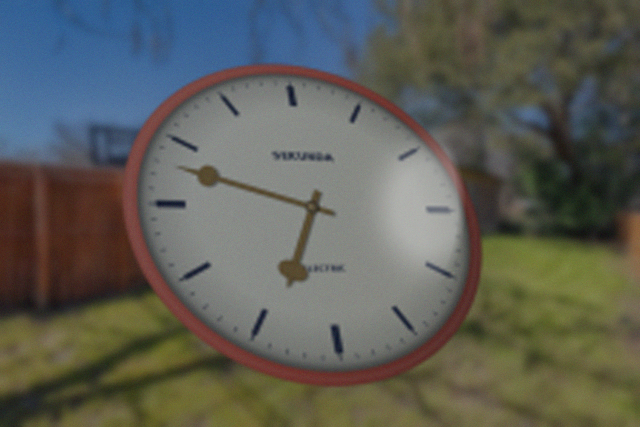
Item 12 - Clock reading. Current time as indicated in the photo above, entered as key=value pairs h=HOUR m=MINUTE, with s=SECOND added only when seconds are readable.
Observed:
h=6 m=48
